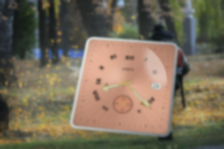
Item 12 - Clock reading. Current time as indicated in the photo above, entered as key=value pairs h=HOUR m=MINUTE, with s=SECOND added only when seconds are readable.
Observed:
h=8 m=22
